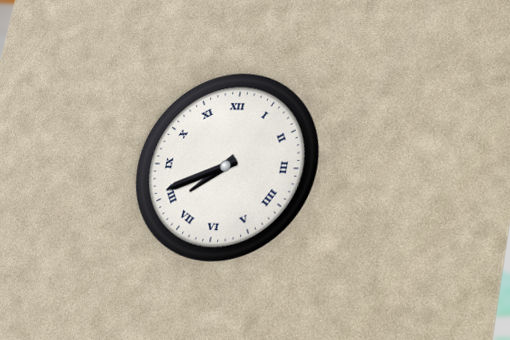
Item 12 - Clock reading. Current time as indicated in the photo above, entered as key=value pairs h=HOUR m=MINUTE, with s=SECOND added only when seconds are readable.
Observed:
h=7 m=41
